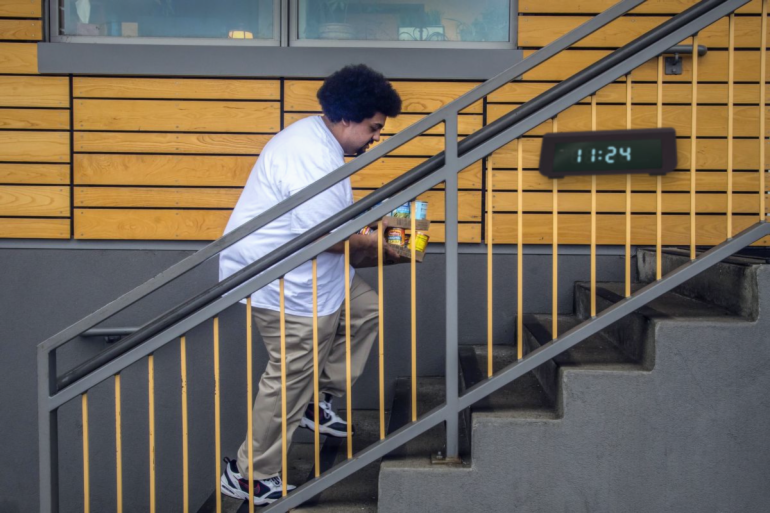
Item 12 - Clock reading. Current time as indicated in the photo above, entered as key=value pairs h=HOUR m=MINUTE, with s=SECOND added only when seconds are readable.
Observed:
h=11 m=24
